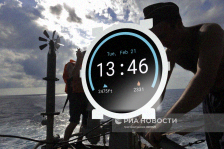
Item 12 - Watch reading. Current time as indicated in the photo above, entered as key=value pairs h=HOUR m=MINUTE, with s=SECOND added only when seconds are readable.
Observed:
h=13 m=46
